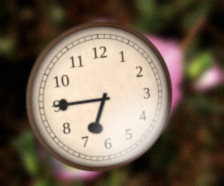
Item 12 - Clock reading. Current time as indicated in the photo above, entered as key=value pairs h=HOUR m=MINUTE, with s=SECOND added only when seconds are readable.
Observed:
h=6 m=45
